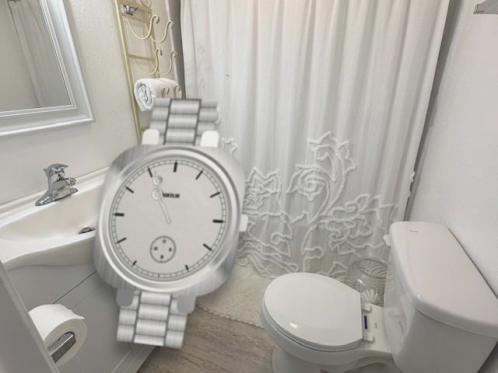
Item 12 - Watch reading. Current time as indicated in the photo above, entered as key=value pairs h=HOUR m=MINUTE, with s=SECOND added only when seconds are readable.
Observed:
h=10 m=56
